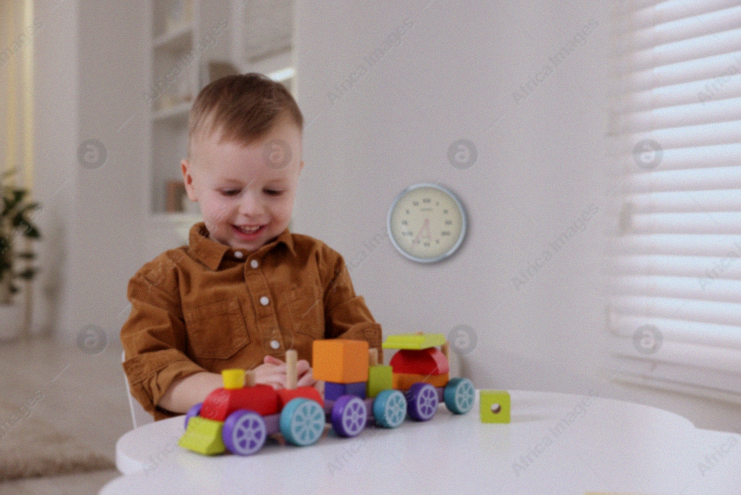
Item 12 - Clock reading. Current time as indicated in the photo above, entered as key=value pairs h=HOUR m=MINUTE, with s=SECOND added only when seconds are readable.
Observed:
h=5 m=35
